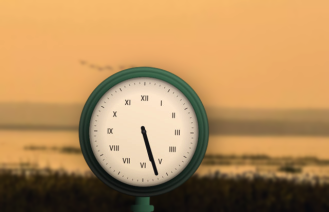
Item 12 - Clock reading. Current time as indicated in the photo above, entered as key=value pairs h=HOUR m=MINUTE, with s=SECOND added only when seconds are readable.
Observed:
h=5 m=27
